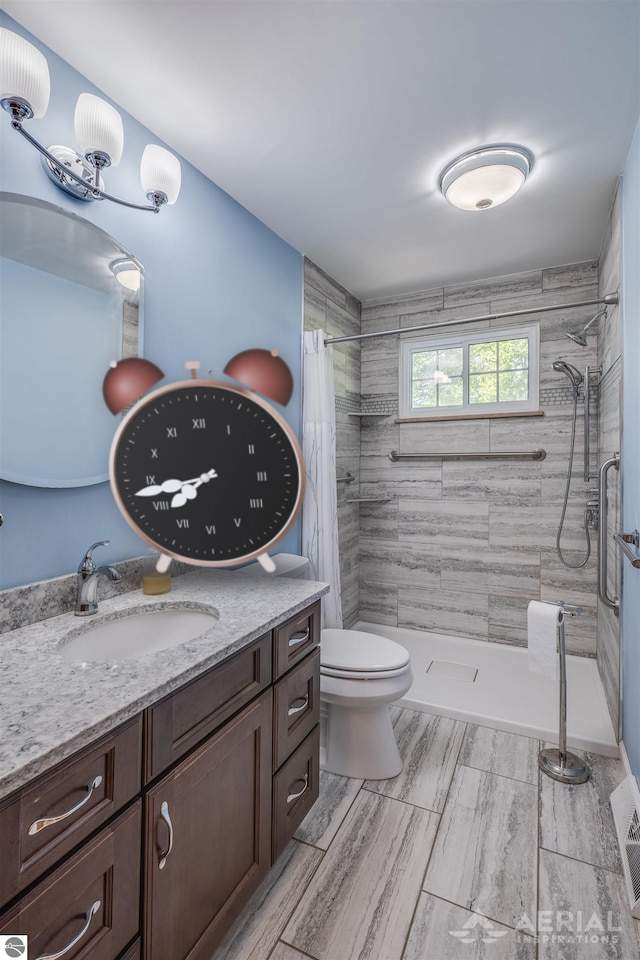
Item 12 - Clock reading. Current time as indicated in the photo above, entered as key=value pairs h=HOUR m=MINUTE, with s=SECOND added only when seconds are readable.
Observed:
h=7 m=43
